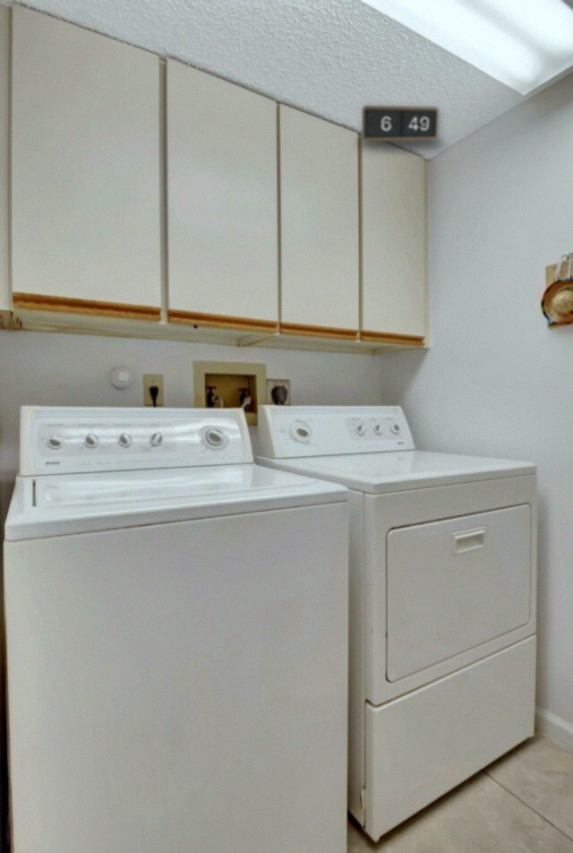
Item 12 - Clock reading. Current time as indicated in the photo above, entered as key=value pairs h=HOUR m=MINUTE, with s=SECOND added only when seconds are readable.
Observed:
h=6 m=49
